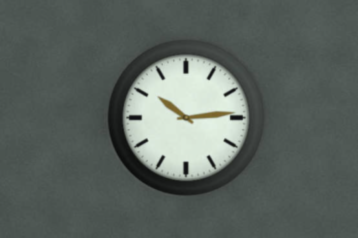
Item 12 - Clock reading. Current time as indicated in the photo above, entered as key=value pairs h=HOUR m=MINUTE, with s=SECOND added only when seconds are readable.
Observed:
h=10 m=14
